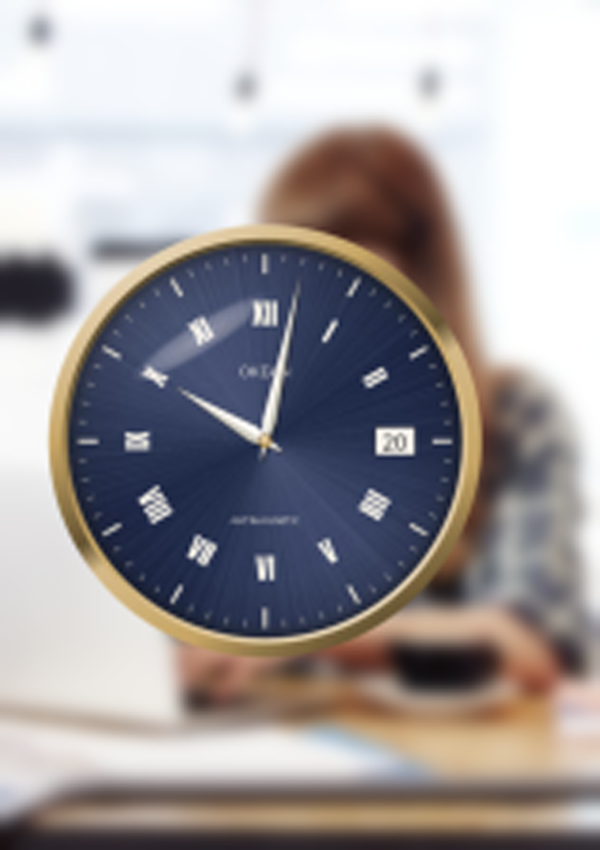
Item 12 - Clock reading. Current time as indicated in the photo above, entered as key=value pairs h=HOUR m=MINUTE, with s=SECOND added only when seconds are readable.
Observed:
h=10 m=2
